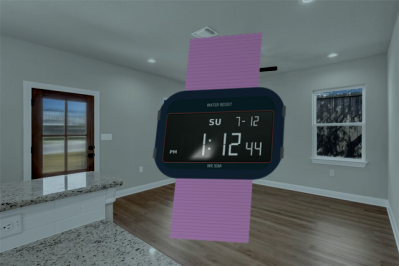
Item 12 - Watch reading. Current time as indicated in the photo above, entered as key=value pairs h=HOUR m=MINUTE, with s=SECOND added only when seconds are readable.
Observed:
h=1 m=12 s=44
